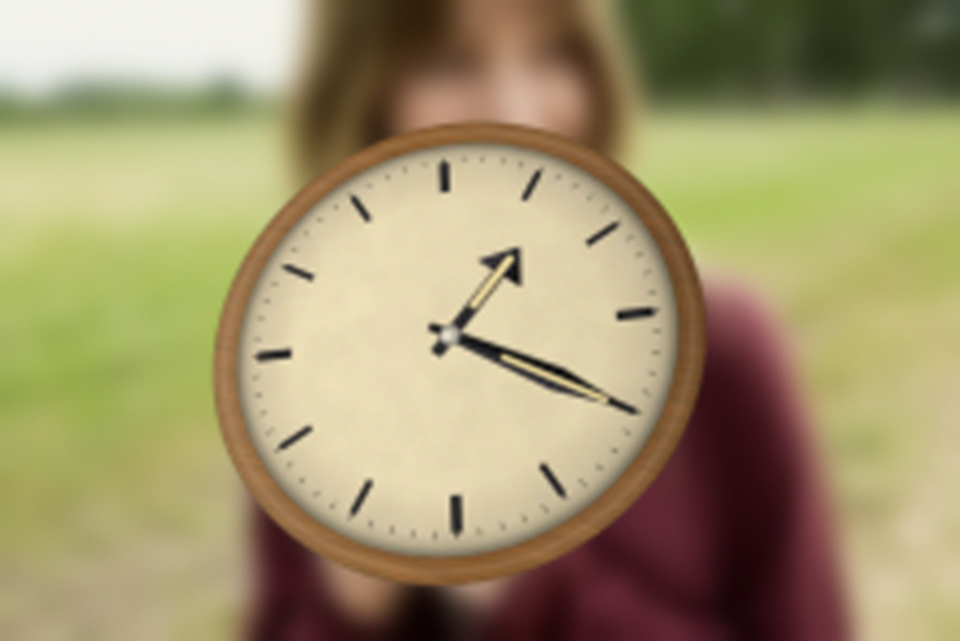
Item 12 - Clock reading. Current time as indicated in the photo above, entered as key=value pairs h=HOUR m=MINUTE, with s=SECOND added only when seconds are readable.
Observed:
h=1 m=20
